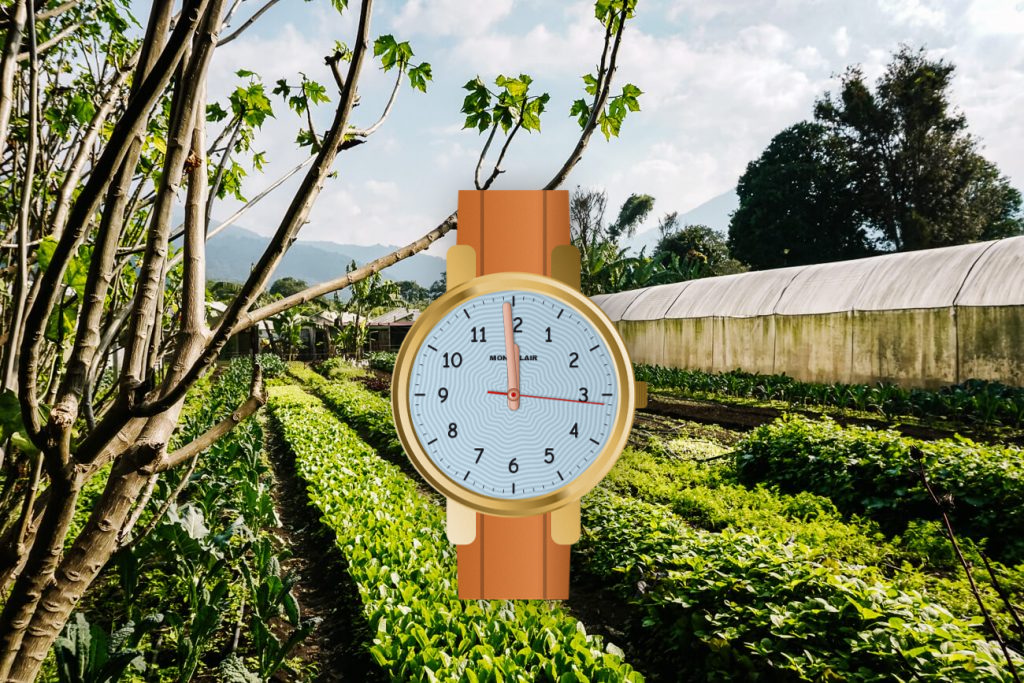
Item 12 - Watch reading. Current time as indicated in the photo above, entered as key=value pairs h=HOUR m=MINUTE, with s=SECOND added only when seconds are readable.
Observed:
h=11 m=59 s=16
